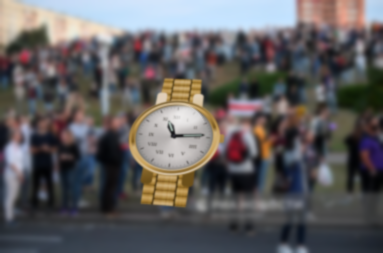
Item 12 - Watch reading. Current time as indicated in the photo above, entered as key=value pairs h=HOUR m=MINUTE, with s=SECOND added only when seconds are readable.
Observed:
h=11 m=14
